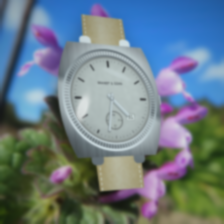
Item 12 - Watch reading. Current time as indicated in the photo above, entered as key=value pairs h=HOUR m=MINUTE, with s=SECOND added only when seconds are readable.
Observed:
h=4 m=32
